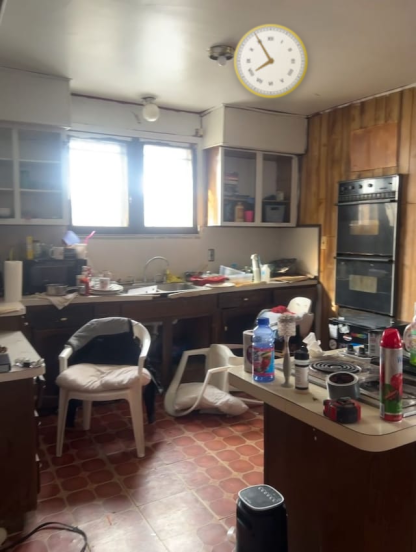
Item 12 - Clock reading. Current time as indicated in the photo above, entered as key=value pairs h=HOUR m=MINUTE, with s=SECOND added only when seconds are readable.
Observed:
h=7 m=55
